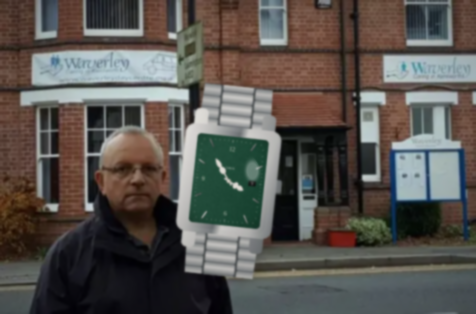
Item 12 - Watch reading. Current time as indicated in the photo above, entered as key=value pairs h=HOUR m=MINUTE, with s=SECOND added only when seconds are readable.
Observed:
h=3 m=54
